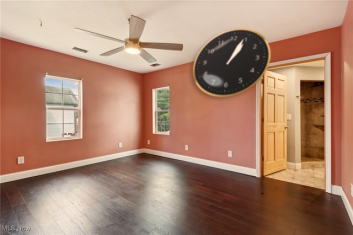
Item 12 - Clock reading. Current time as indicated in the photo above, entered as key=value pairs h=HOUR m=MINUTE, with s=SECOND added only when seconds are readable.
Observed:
h=1 m=4
